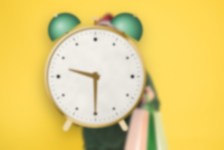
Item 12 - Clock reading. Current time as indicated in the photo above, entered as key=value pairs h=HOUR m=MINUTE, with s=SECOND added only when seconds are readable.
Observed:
h=9 m=30
